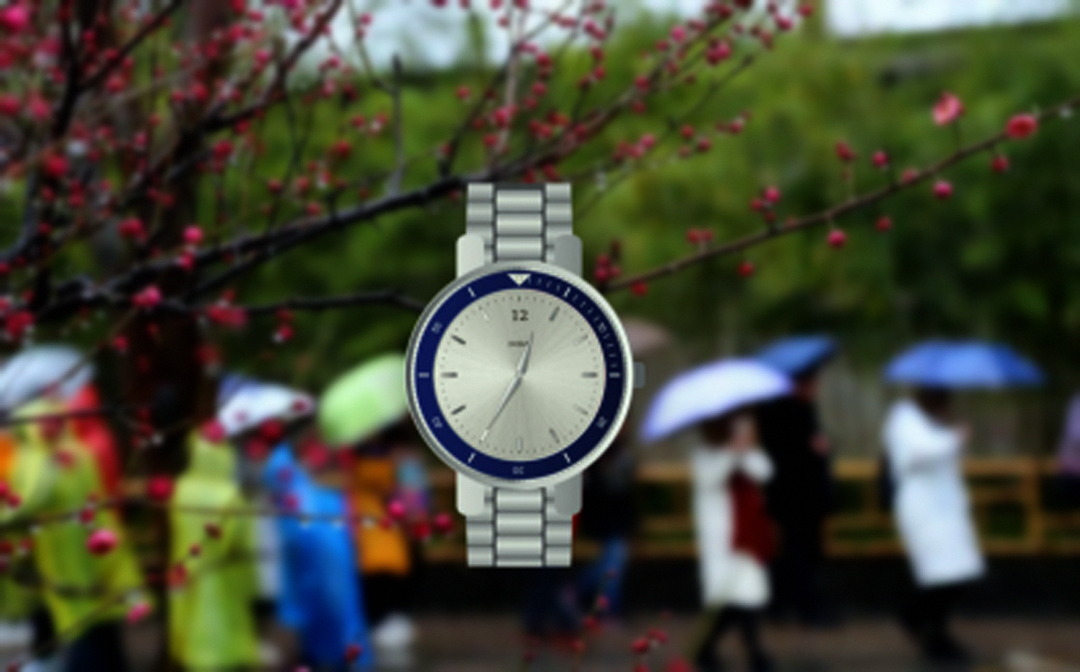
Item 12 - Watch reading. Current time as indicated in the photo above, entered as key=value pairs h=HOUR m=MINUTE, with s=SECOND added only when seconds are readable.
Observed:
h=12 m=35
